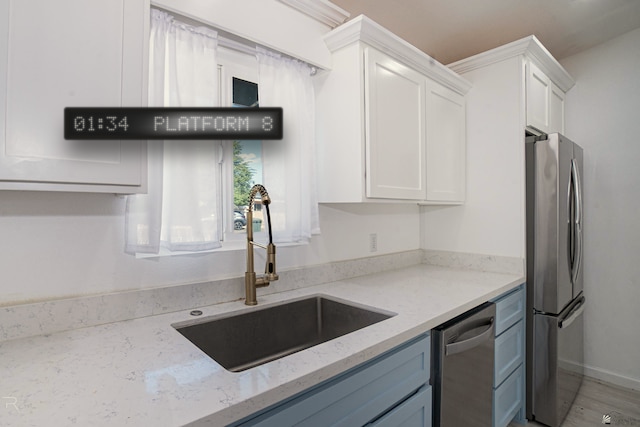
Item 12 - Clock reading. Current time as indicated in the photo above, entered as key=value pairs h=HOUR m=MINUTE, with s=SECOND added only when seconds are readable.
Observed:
h=1 m=34
